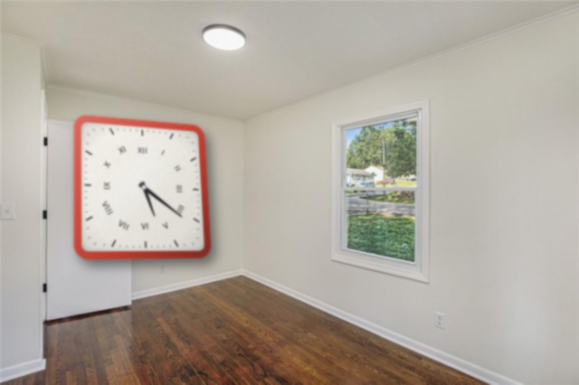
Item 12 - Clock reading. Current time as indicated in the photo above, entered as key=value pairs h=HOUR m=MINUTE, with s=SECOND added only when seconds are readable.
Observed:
h=5 m=21
